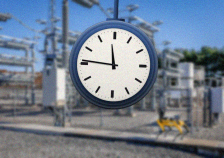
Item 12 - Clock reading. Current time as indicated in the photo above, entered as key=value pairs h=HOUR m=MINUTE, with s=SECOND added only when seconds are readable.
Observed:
h=11 m=46
